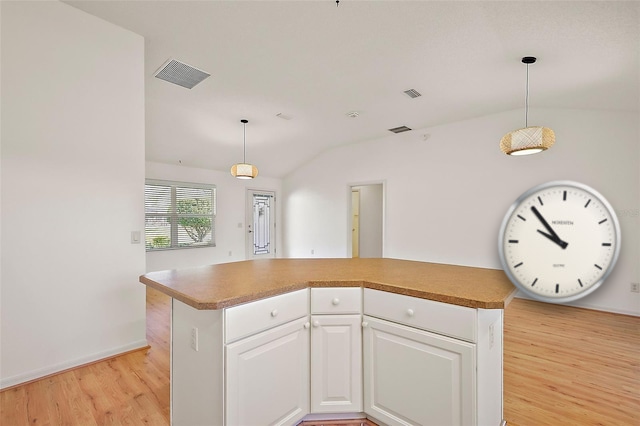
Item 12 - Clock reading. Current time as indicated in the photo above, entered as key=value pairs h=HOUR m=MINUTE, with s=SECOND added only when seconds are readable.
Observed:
h=9 m=53
